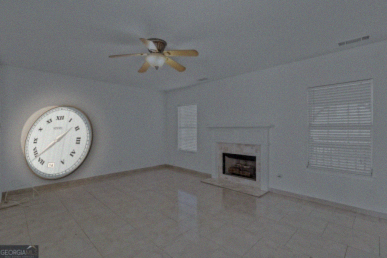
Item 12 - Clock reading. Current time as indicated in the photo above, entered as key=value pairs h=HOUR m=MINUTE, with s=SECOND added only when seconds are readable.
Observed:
h=1 m=38
